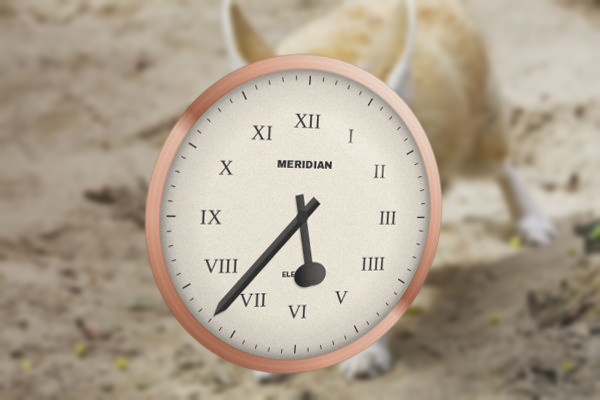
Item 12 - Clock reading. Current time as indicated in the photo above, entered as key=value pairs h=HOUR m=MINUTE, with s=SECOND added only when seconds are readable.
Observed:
h=5 m=37
